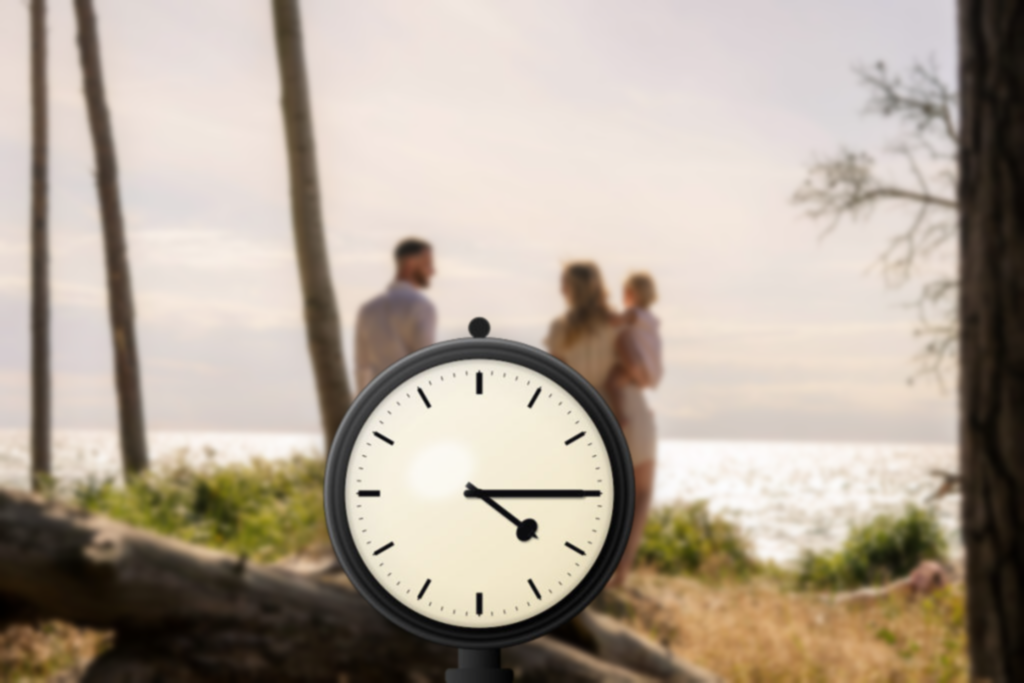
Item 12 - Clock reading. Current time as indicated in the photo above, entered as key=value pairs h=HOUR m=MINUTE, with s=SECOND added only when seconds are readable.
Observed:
h=4 m=15
